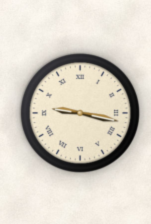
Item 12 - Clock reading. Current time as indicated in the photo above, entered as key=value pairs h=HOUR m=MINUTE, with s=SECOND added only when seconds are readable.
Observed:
h=9 m=17
